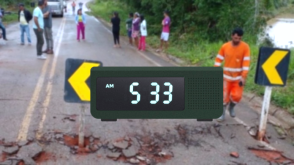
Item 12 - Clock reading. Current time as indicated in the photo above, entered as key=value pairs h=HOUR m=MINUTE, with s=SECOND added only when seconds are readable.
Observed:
h=5 m=33
